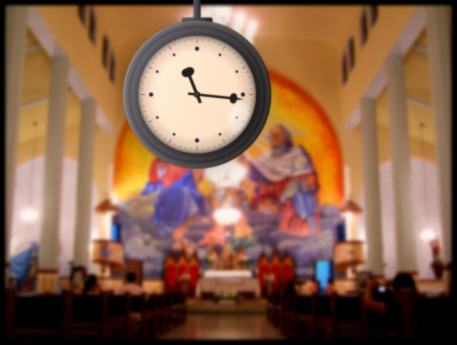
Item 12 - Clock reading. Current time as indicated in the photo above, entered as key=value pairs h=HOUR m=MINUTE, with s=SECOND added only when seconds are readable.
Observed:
h=11 m=16
